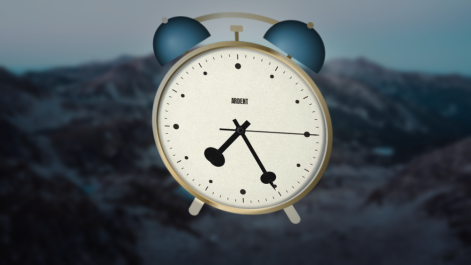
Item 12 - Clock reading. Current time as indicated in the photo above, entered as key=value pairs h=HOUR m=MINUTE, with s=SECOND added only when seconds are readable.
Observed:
h=7 m=25 s=15
